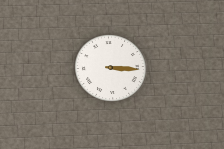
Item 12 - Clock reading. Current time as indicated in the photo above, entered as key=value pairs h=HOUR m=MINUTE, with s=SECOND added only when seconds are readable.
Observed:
h=3 m=16
